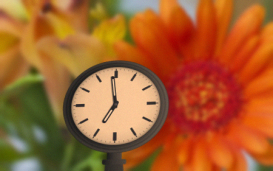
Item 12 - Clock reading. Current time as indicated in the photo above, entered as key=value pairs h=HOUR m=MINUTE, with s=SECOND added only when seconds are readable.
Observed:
h=6 m=59
